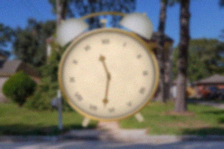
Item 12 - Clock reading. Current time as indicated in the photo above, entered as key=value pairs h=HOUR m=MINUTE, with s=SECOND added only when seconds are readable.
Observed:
h=11 m=32
